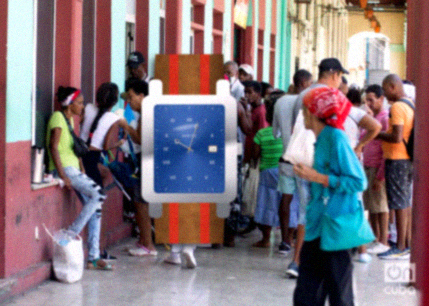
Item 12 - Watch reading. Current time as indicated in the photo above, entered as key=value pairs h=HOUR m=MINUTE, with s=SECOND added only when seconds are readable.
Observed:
h=10 m=3
